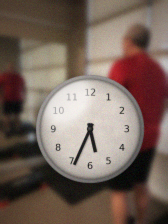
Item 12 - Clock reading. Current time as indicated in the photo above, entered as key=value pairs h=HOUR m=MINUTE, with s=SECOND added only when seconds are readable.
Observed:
h=5 m=34
